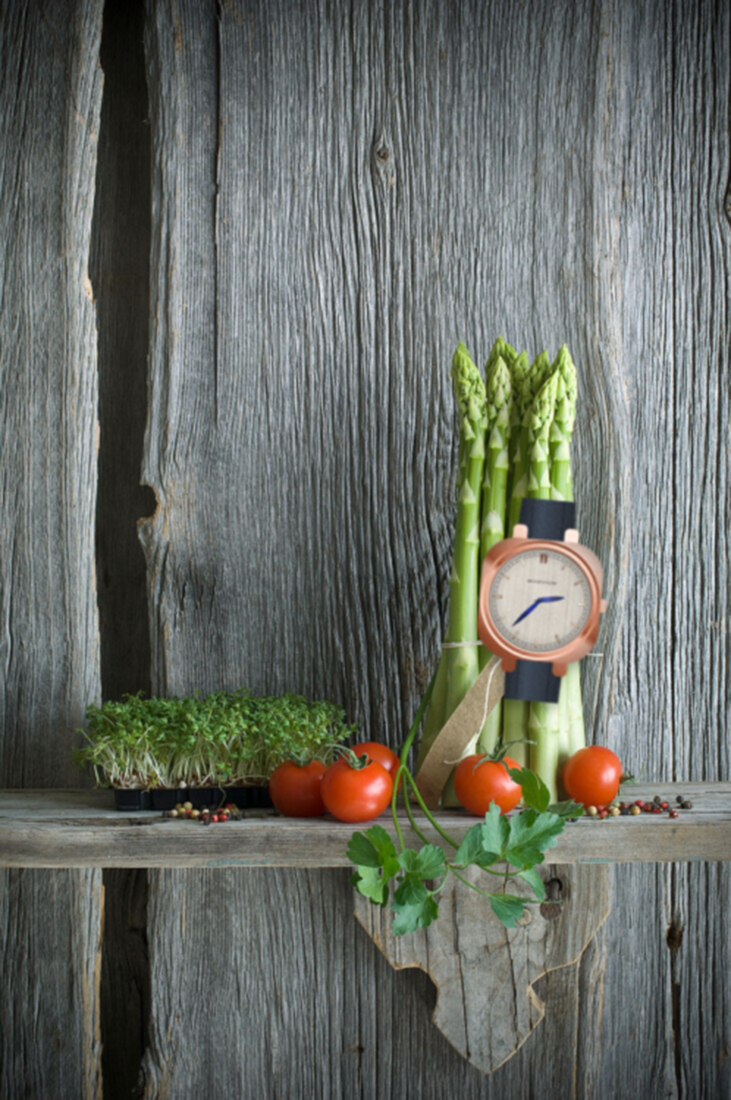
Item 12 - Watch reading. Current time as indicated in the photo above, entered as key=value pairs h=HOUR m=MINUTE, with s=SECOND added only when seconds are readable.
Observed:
h=2 m=37
